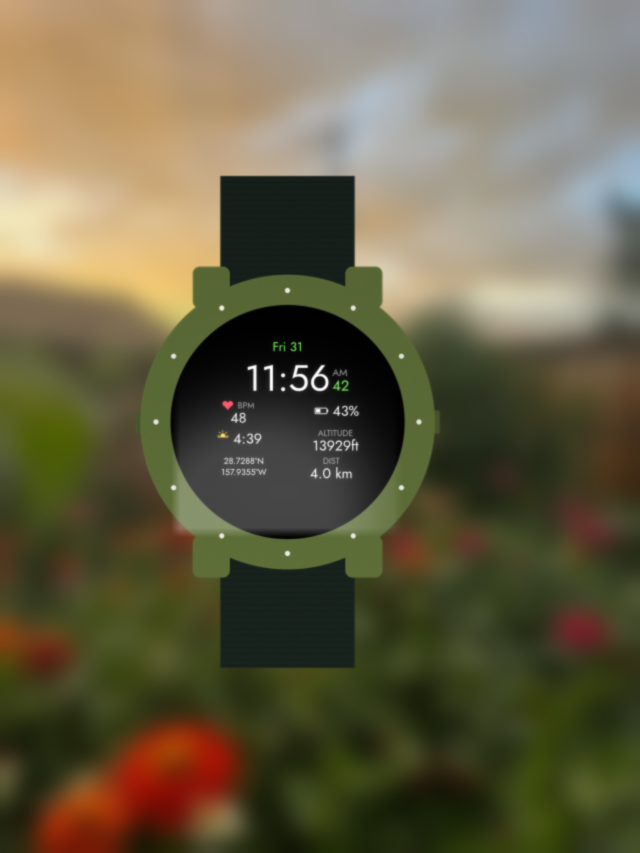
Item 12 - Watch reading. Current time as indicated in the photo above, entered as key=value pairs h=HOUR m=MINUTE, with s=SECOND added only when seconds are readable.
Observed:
h=11 m=56 s=42
